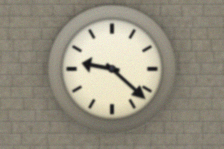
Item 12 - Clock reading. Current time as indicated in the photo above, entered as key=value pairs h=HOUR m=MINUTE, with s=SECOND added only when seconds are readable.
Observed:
h=9 m=22
